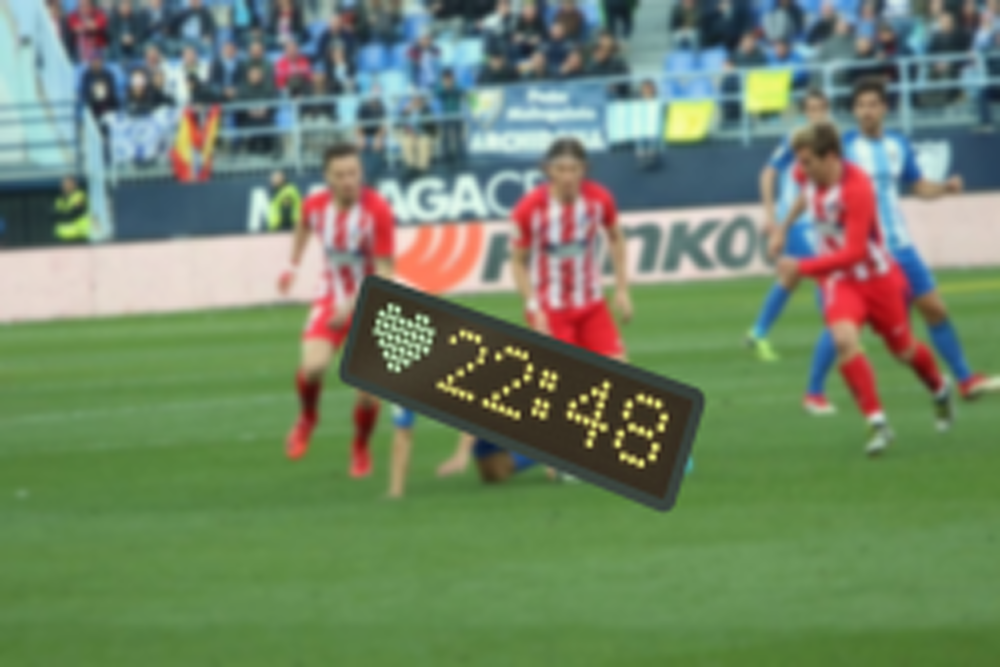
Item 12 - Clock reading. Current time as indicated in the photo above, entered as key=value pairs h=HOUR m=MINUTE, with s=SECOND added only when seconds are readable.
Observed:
h=22 m=48
